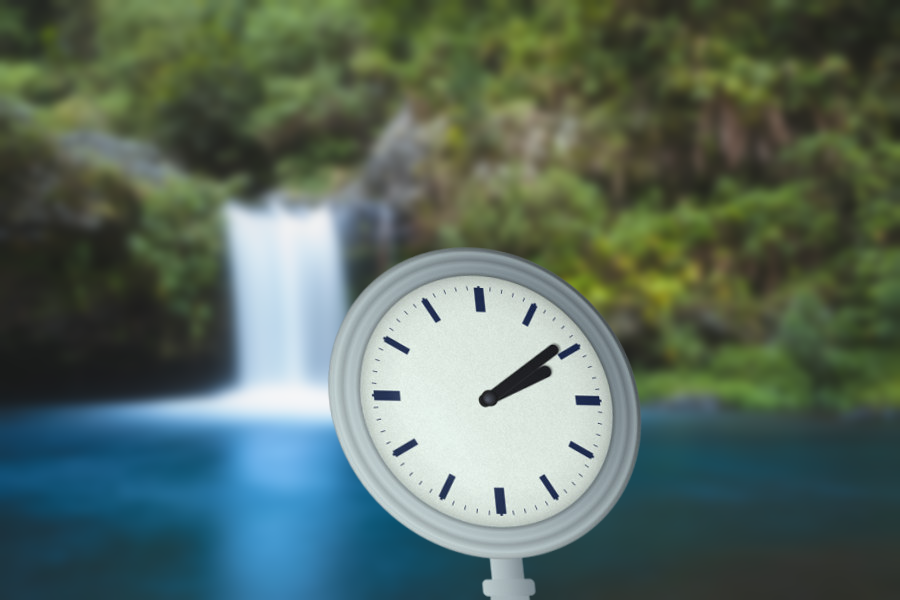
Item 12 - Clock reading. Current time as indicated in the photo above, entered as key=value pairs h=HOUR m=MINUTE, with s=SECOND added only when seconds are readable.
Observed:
h=2 m=9
